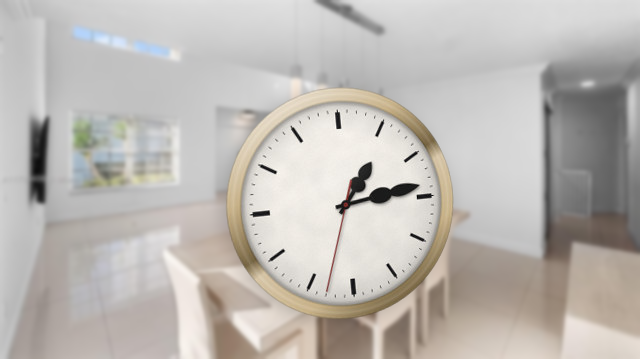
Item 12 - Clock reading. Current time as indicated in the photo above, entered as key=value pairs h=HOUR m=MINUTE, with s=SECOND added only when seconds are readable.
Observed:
h=1 m=13 s=33
